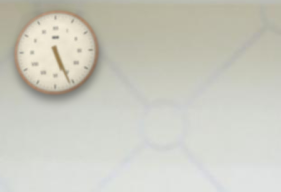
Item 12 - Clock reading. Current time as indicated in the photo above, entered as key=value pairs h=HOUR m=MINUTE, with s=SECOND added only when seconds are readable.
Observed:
h=5 m=26
